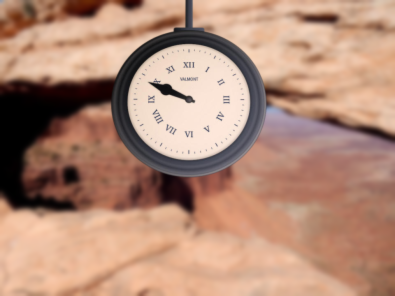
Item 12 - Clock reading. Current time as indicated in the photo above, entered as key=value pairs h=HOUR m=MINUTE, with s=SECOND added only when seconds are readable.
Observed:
h=9 m=49
